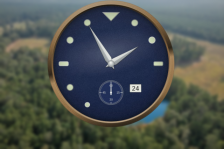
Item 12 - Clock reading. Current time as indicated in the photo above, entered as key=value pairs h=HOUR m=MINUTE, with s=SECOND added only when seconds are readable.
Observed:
h=1 m=55
